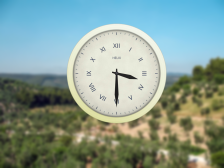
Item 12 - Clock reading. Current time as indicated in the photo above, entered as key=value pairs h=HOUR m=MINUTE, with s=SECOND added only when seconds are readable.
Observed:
h=3 m=30
